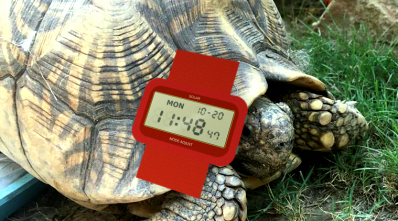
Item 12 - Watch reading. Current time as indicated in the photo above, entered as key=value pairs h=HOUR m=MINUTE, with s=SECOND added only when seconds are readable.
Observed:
h=11 m=48 s=47
